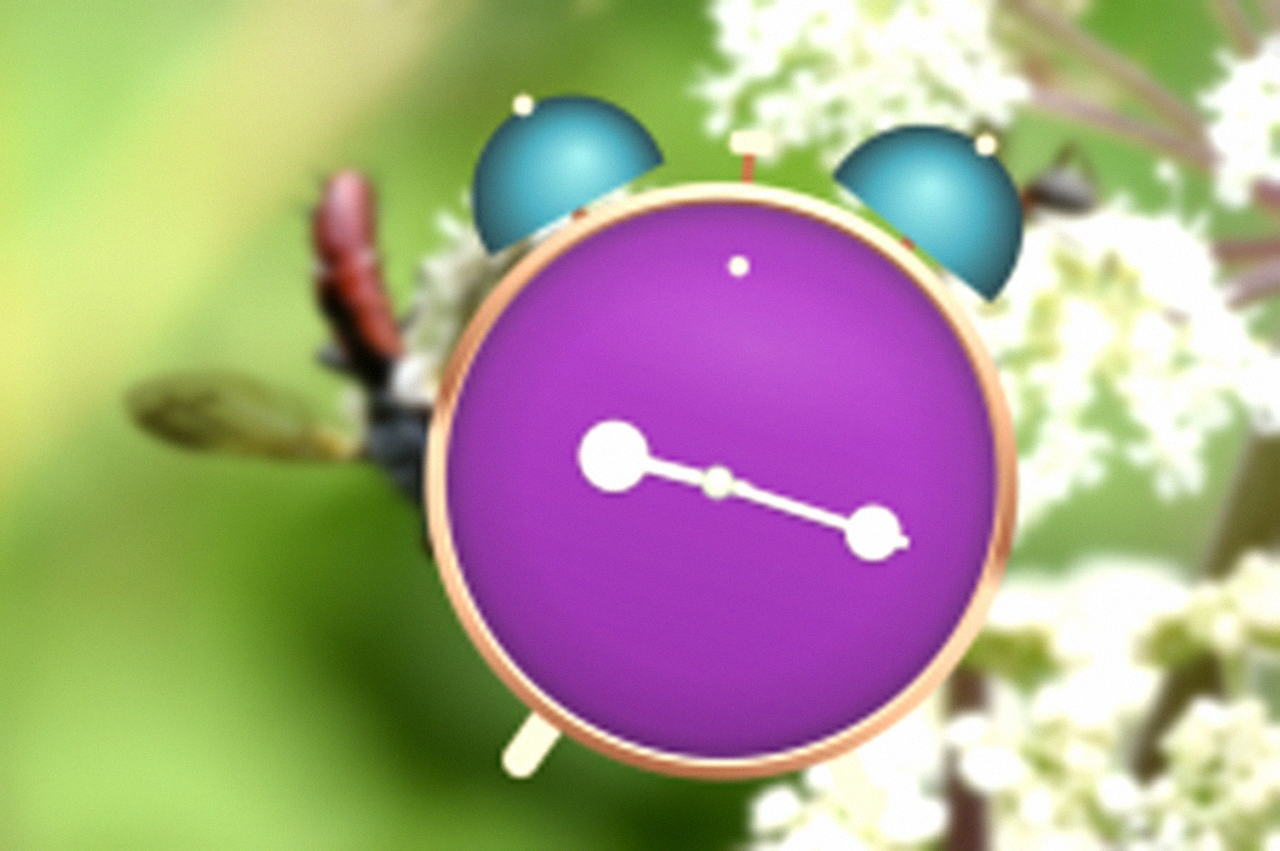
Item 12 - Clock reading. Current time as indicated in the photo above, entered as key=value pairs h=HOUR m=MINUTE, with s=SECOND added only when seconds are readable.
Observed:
h=9 m=17
